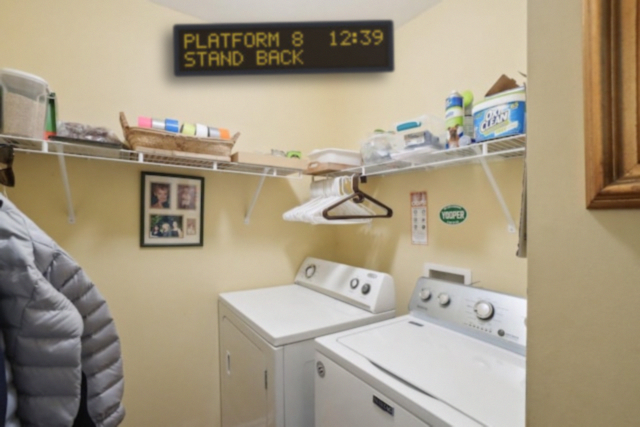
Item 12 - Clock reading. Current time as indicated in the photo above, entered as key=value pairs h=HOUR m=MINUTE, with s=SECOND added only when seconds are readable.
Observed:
h=12 m=39
